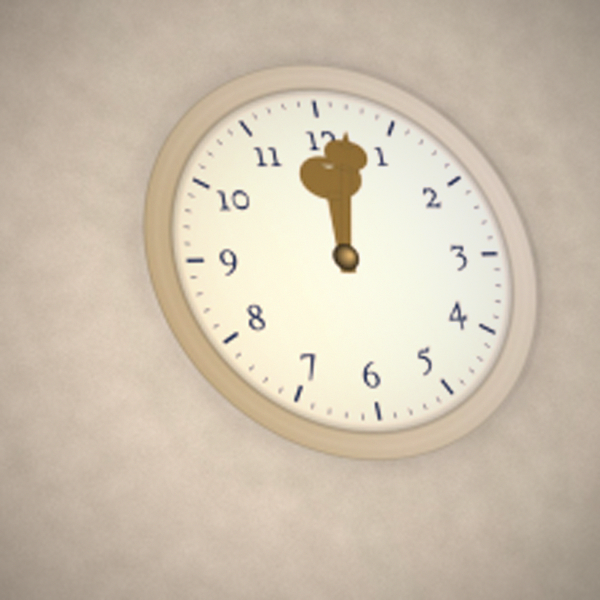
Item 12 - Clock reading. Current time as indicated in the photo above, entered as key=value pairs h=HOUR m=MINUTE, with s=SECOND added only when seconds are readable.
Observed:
h=12 m=2
